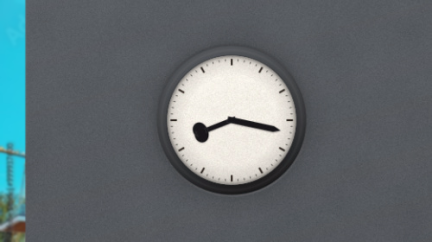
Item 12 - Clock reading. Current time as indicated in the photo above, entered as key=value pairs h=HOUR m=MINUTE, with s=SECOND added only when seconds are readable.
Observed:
h=8 m=17
